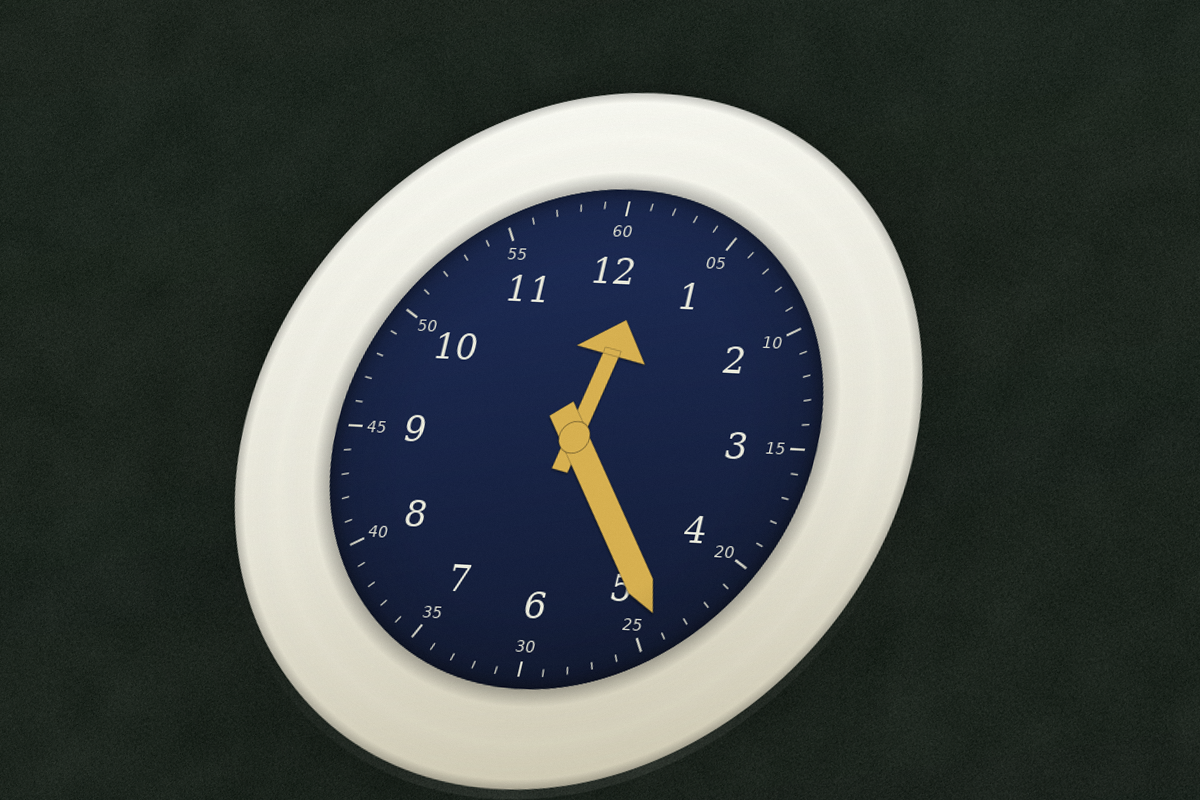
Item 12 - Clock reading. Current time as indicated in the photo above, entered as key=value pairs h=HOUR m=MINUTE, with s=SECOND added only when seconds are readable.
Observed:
h=12 m=24
